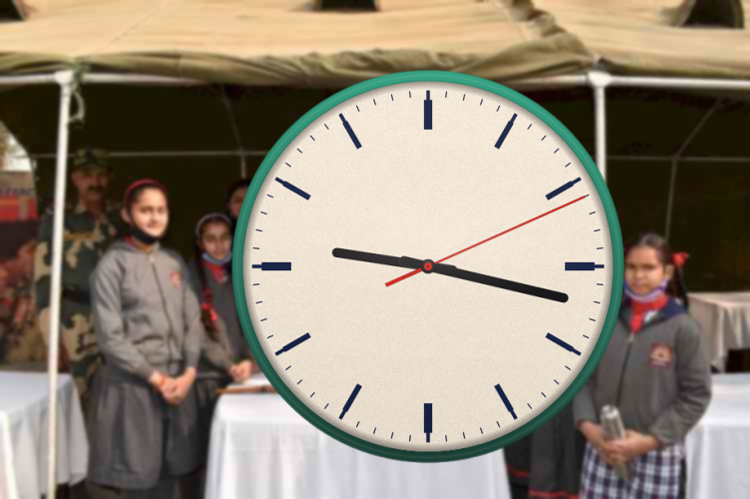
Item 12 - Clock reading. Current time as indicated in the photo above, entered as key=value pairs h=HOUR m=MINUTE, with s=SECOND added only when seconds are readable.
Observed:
h=9 m=17 s=11
